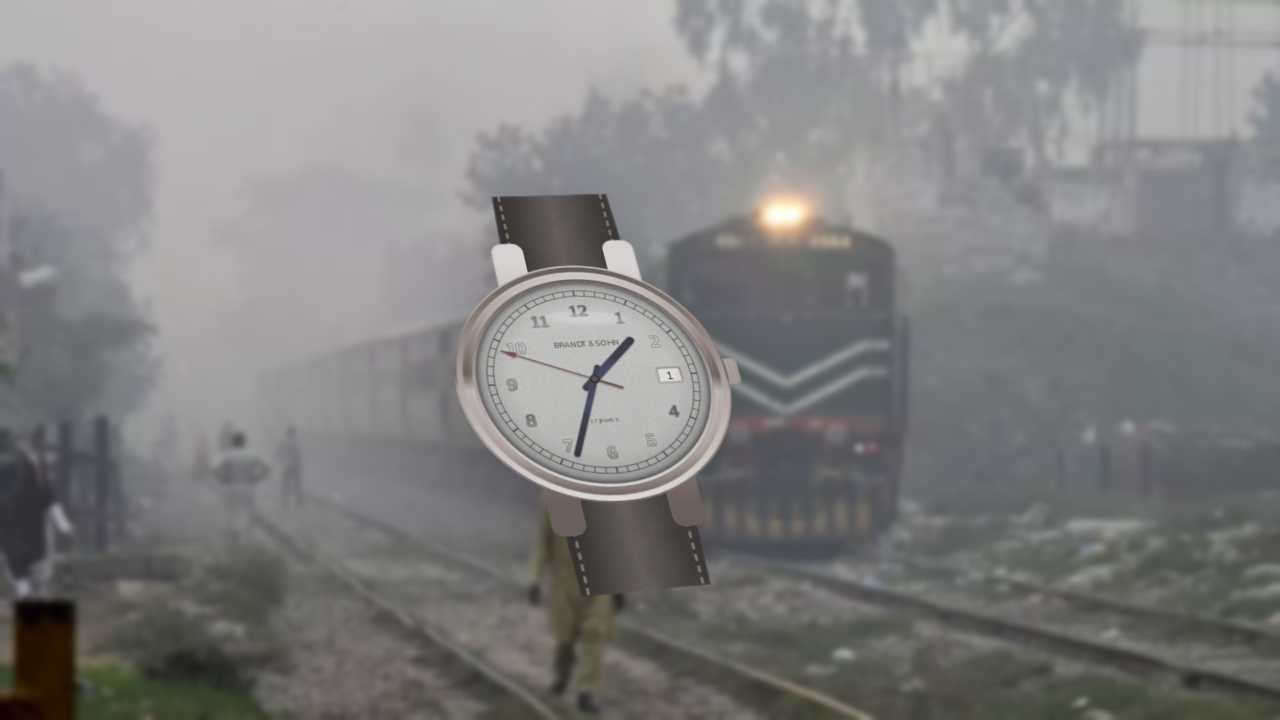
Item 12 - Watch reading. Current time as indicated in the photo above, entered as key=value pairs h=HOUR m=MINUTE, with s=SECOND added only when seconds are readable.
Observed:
h=1 m=33 s=49
